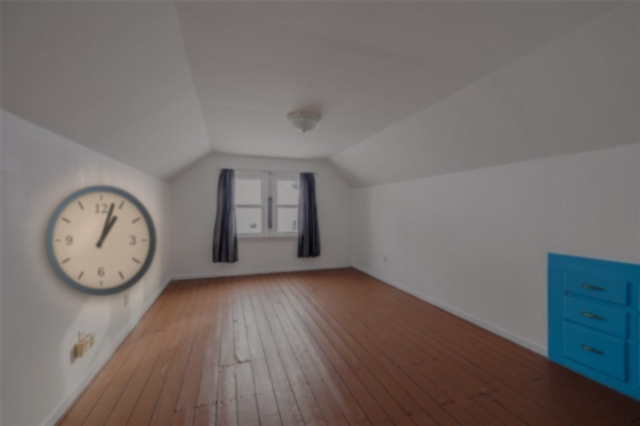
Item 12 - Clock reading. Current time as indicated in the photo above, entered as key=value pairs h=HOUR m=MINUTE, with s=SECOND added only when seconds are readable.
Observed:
h=1 m=3
